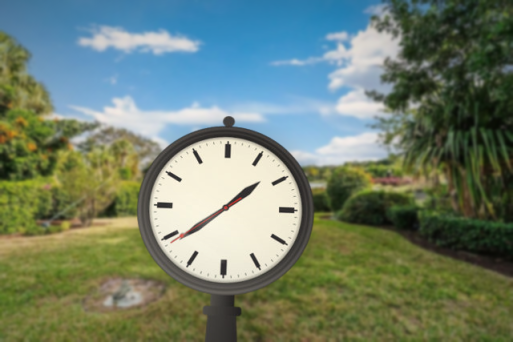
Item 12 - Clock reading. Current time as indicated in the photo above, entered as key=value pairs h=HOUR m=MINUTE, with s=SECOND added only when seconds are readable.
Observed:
h=1 m=38 s=39
